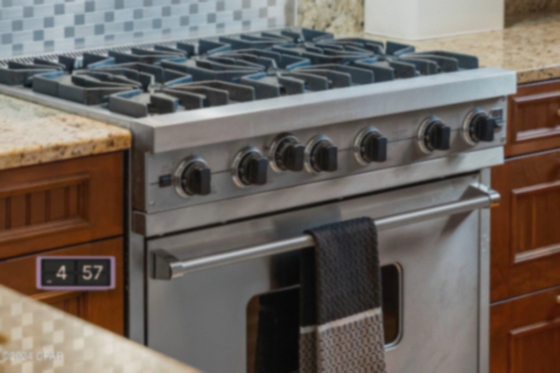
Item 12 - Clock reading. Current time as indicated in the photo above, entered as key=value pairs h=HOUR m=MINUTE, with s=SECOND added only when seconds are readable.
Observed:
h=4 m=57
